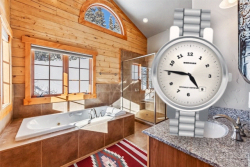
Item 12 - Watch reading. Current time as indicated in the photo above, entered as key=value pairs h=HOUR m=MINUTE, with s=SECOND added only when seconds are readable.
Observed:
h=4 m=46
